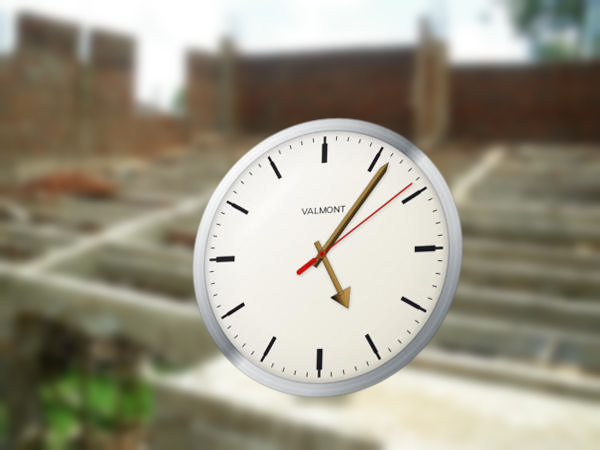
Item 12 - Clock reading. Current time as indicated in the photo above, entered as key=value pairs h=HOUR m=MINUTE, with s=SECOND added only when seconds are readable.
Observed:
h=5 m=6 s=9
